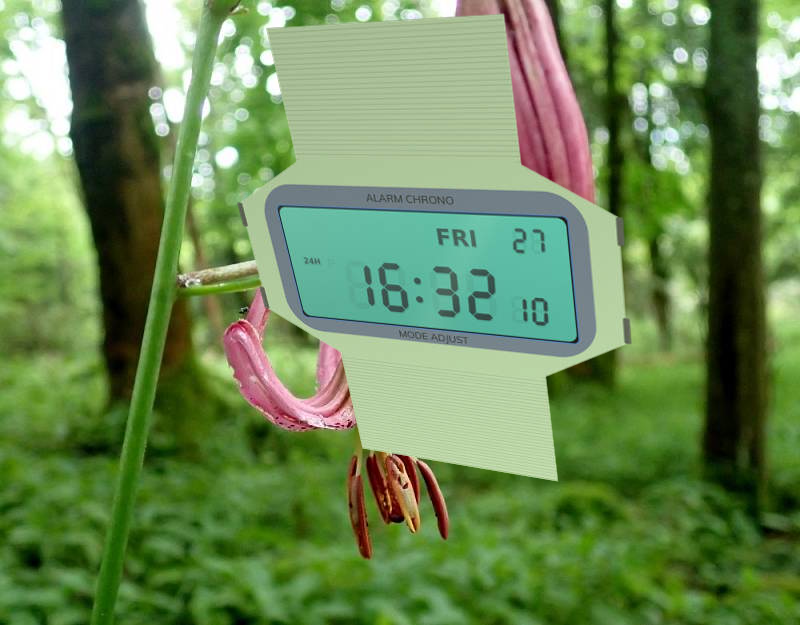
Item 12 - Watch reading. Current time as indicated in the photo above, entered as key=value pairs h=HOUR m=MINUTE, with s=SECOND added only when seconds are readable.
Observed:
h=16 m=32 s=10
